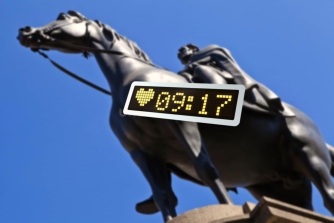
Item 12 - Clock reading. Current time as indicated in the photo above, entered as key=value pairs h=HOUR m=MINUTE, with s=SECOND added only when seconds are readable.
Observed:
h=9 m=17
